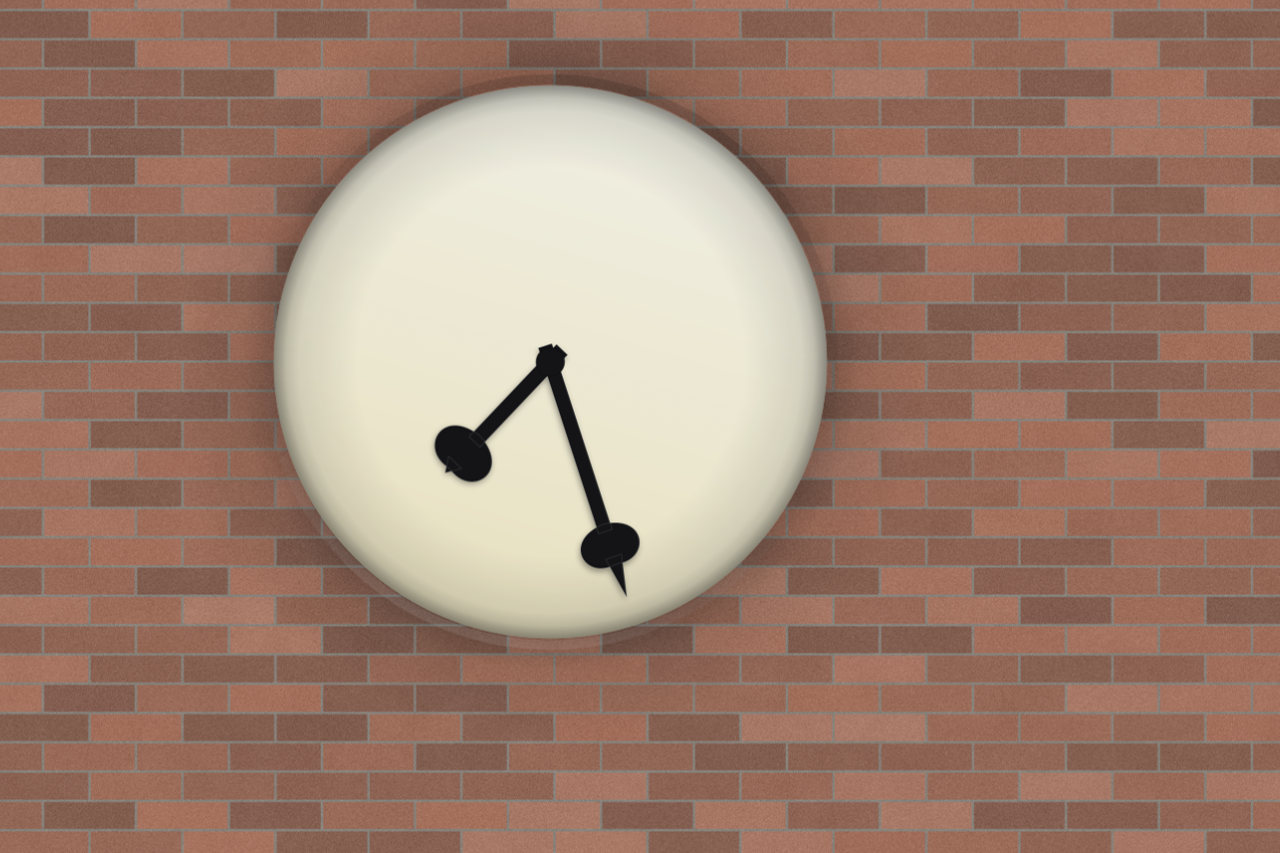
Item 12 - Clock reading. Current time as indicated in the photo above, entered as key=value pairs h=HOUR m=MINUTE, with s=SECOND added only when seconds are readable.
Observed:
h=7 m=27
